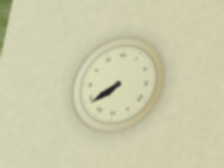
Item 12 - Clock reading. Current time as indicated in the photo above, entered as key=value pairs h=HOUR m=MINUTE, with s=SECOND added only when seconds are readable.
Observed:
h=7 m=39
